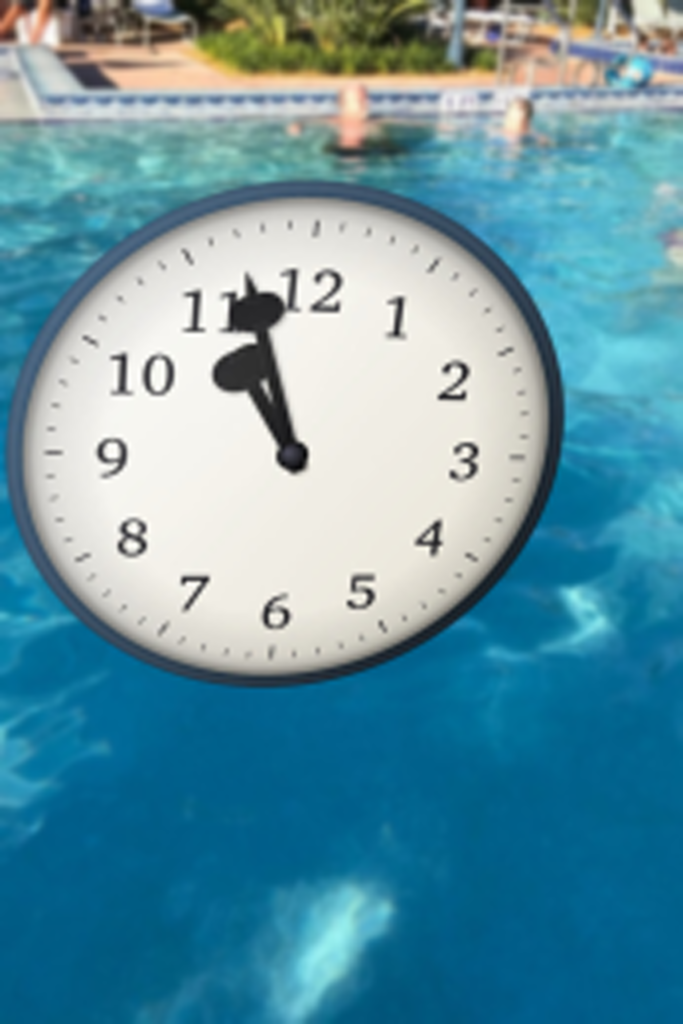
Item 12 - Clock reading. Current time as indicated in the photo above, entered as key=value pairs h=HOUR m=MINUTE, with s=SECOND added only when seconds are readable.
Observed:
h=10 m=57
